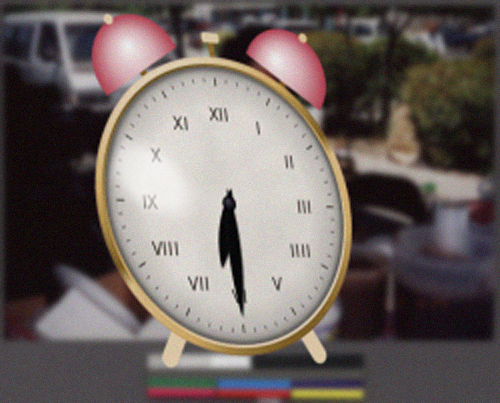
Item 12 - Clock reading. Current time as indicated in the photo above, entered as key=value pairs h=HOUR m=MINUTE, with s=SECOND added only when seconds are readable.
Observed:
h=6 m=30
